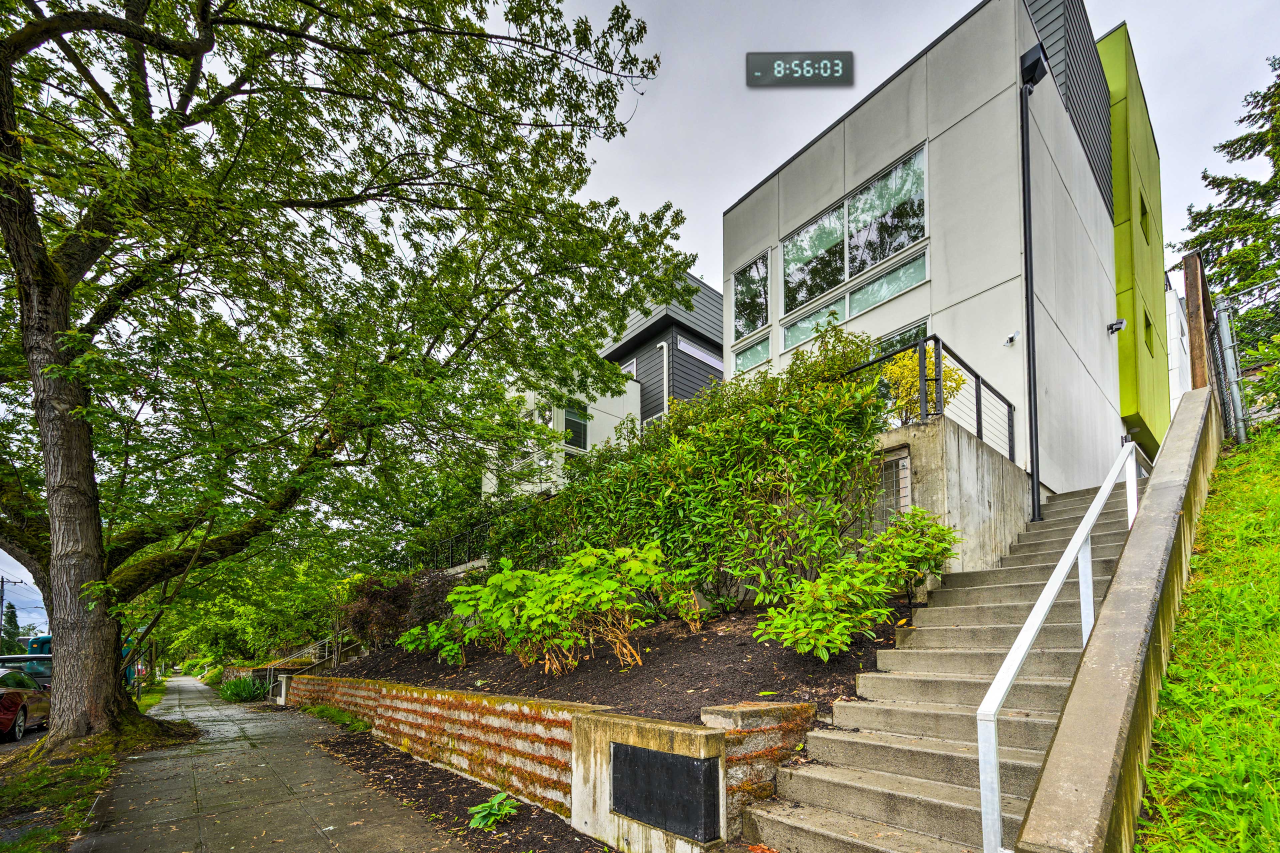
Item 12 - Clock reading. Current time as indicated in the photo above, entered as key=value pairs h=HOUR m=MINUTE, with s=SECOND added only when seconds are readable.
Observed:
h=8 m=56 s=3
